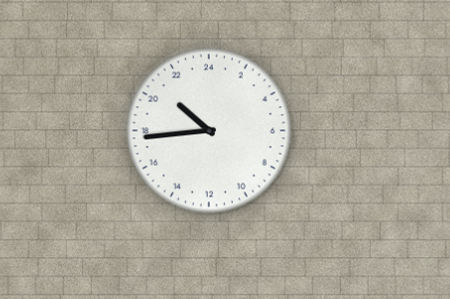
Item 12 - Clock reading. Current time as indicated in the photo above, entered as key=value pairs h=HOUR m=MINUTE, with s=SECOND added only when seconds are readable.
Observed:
h=20 m=44
